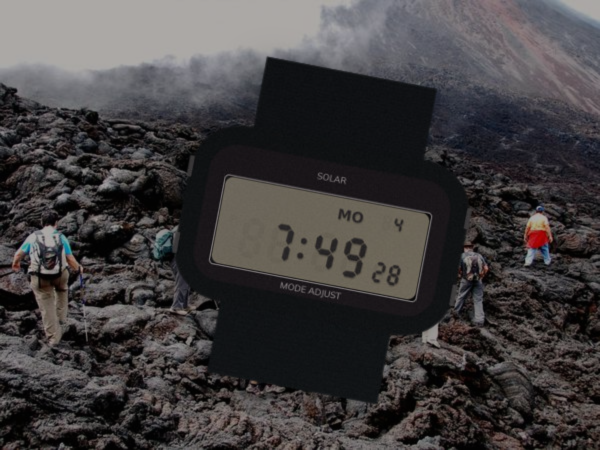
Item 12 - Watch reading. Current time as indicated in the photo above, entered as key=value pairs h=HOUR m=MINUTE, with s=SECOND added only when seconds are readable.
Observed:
h=7 m=49 s=28
